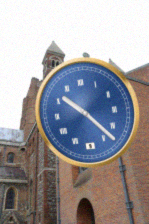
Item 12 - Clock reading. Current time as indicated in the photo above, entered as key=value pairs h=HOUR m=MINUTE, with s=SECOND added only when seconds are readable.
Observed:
h=10 m=23
